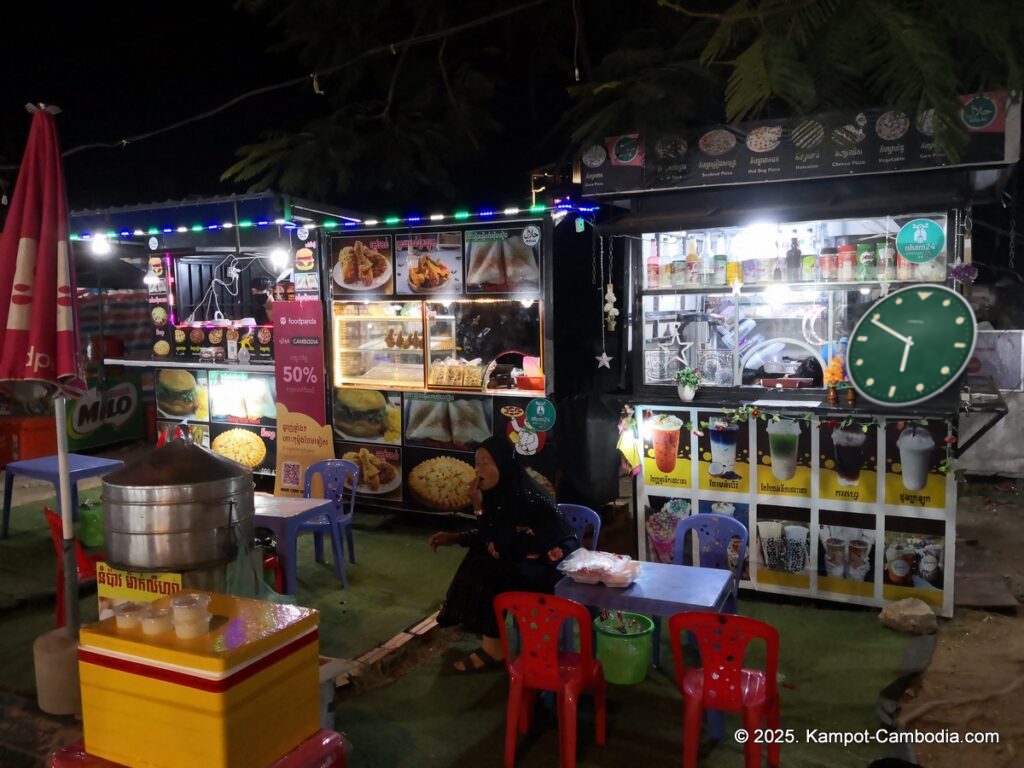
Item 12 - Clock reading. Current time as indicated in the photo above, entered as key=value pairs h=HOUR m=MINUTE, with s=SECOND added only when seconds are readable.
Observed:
h=5 m=49
